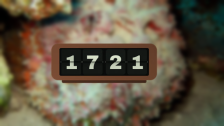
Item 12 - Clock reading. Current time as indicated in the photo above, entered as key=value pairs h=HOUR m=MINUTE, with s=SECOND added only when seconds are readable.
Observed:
h=17 m=21
